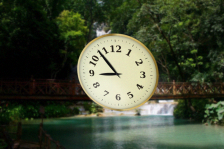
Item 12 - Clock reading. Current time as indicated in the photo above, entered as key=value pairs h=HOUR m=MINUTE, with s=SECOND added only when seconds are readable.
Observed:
h=8 m=54
